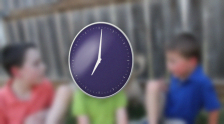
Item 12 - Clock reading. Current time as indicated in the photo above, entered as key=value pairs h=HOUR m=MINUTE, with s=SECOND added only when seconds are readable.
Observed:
h=7 m=1
